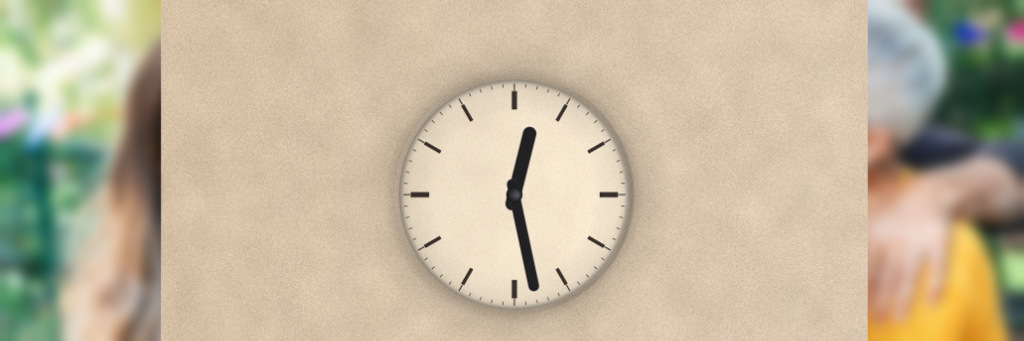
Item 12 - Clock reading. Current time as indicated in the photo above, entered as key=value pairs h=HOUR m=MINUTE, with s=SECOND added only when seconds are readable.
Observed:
h=12 m=28
